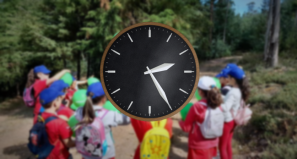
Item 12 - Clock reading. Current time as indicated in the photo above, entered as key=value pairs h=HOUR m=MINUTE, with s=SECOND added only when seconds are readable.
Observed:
h=2 m=25
